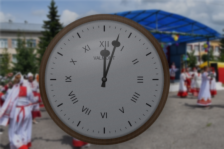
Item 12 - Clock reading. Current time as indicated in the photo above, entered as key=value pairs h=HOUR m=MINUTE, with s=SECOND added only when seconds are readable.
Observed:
h=12 m=3
